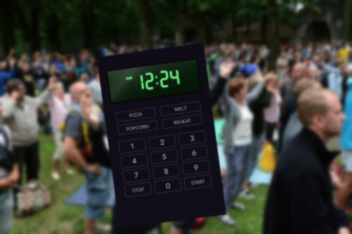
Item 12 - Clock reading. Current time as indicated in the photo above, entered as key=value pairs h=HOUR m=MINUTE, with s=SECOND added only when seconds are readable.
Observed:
h=12 m=24
